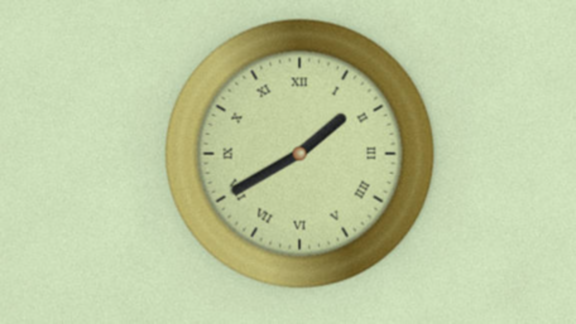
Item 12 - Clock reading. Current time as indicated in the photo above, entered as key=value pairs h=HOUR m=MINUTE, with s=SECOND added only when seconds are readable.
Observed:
h=1 m=40
